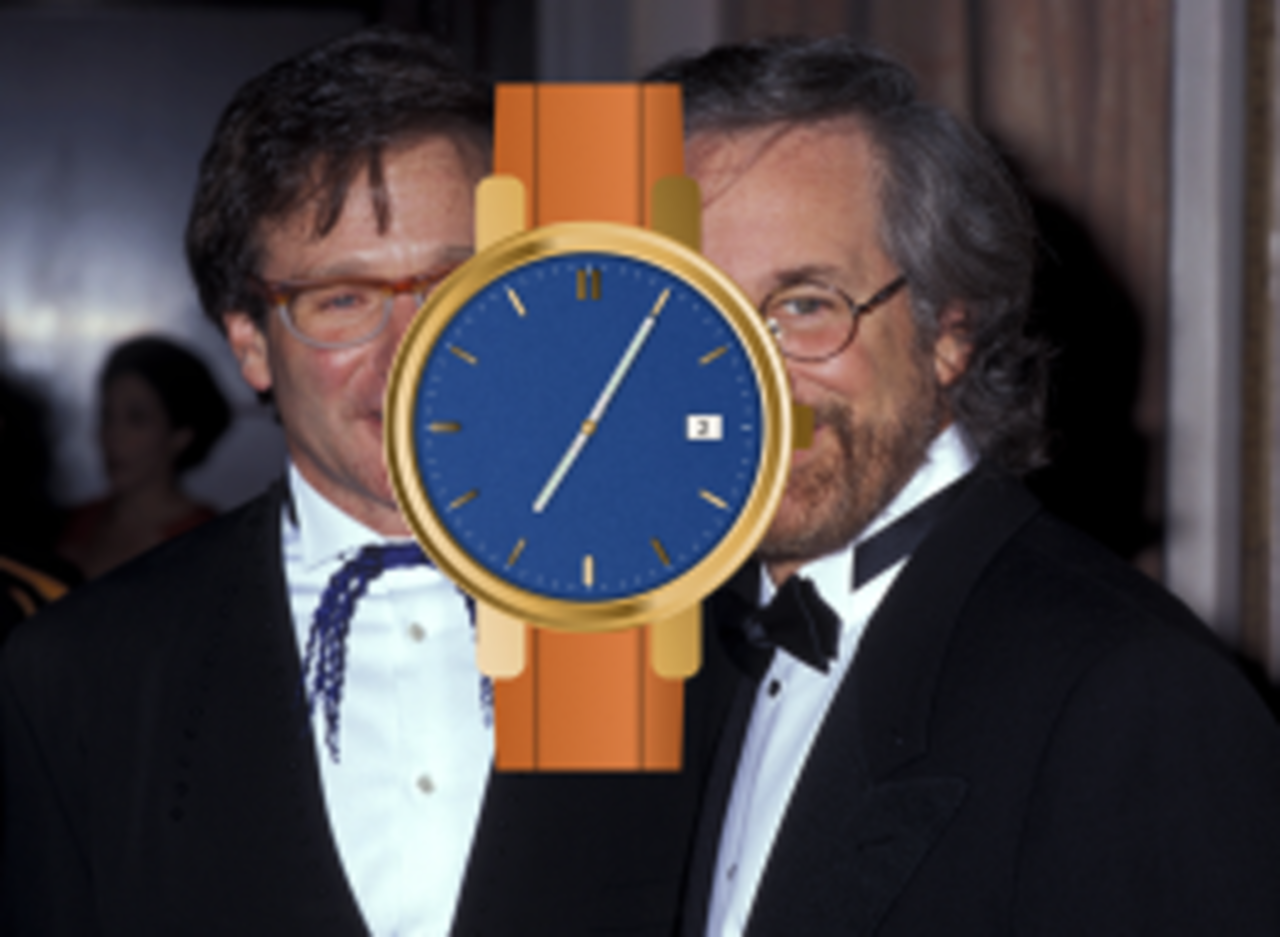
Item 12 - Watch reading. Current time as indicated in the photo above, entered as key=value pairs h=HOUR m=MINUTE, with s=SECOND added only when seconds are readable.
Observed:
h=7 m=5
